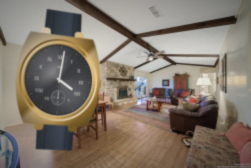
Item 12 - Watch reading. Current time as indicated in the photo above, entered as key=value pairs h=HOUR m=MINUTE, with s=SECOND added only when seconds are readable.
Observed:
h=4 m=1
